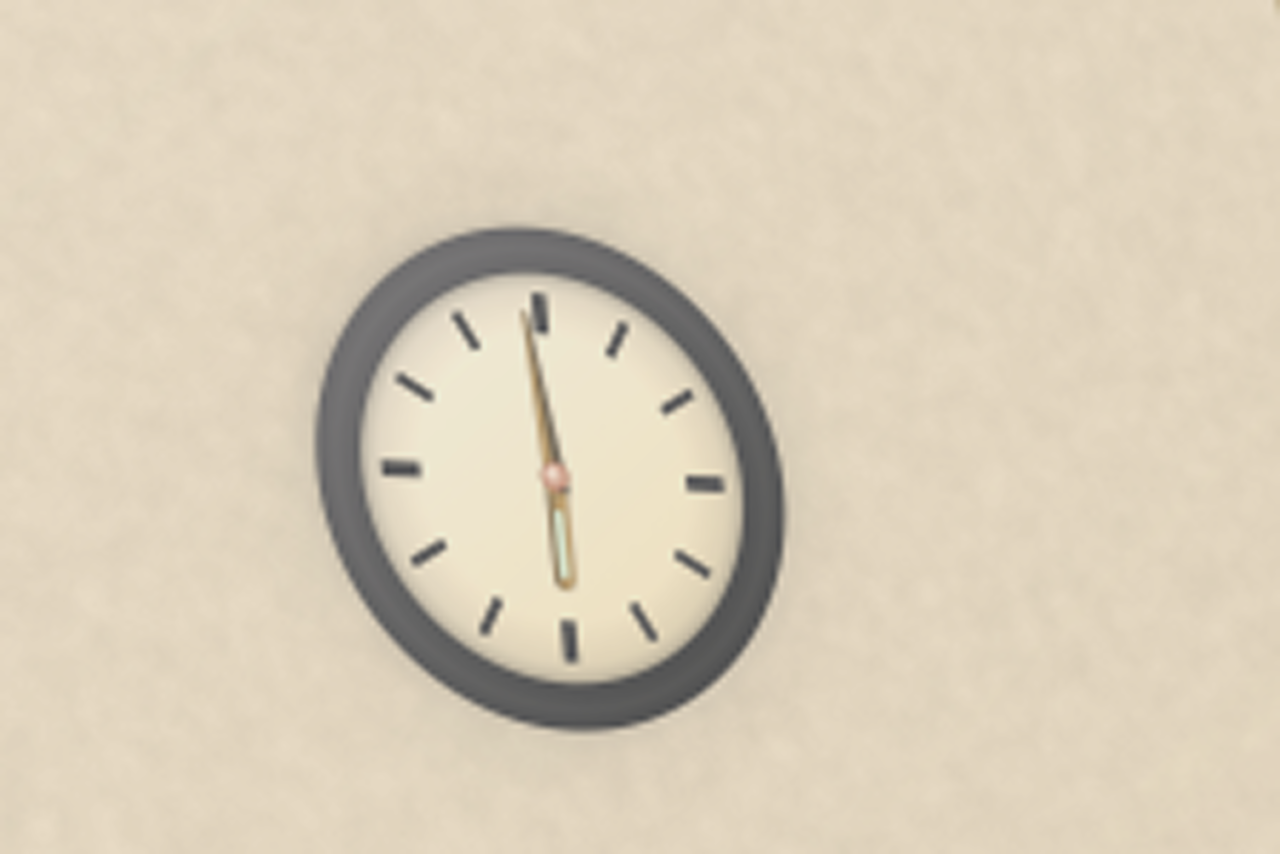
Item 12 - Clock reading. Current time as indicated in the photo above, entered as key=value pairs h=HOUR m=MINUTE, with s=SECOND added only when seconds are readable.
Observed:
h=5 m=59
